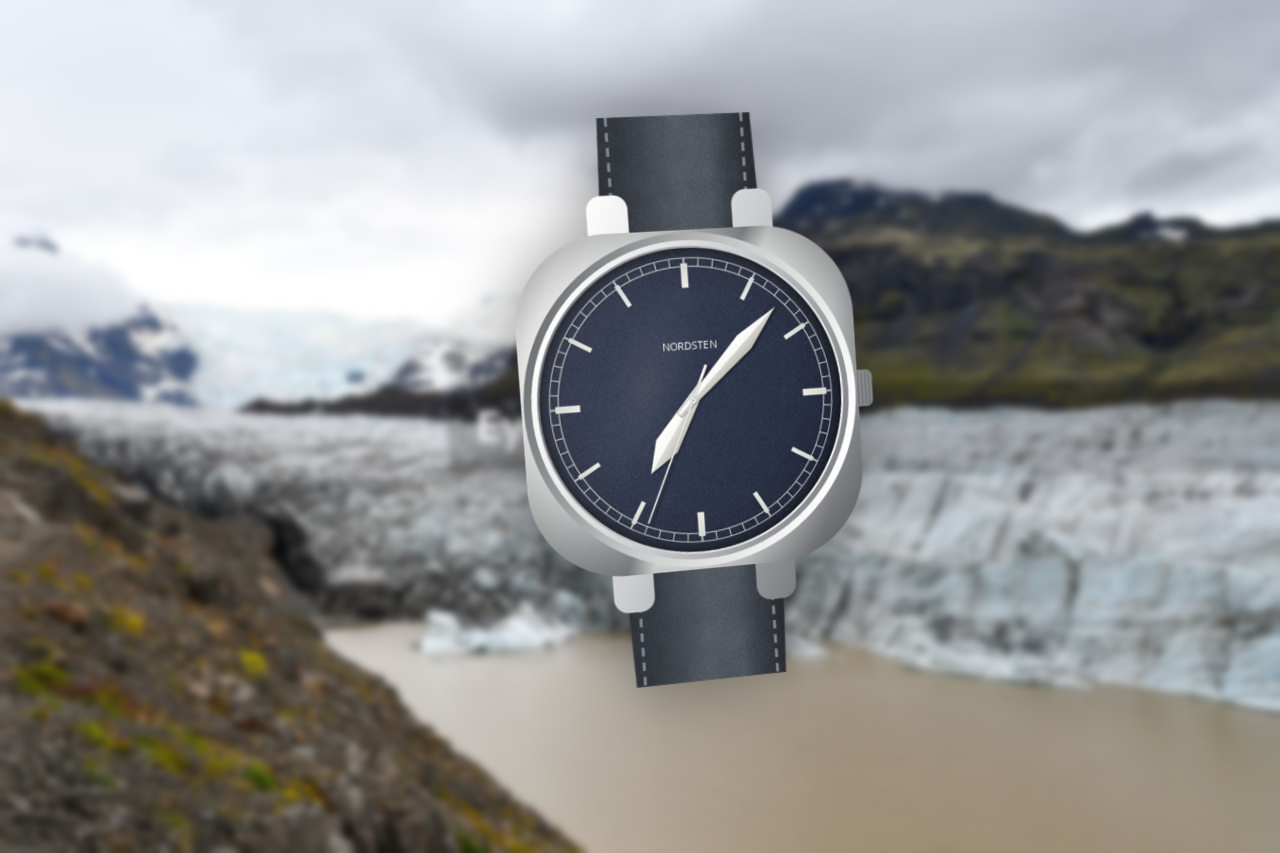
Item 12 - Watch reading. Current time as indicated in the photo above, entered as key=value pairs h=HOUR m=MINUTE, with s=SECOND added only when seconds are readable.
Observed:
h=7 m=7 s=34
